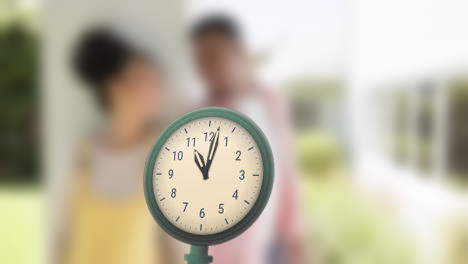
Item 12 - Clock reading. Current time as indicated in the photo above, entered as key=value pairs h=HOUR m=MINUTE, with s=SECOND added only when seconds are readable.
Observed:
h=11 m=2
